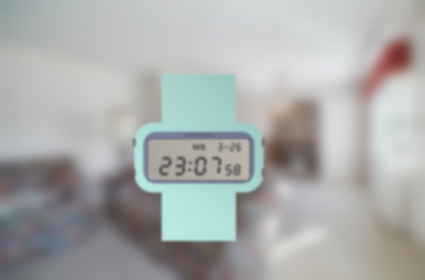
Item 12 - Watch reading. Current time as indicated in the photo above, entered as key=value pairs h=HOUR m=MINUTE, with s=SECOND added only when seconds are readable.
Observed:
h=23 m=7
